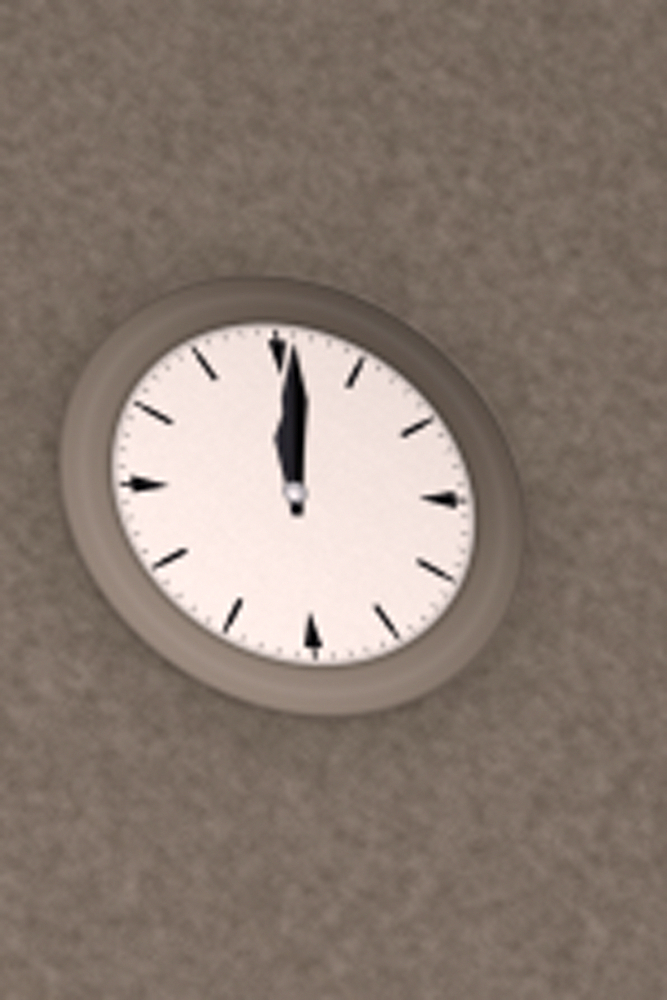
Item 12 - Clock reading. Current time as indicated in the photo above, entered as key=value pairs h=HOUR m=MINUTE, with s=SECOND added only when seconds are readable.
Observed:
h=12 m=1
